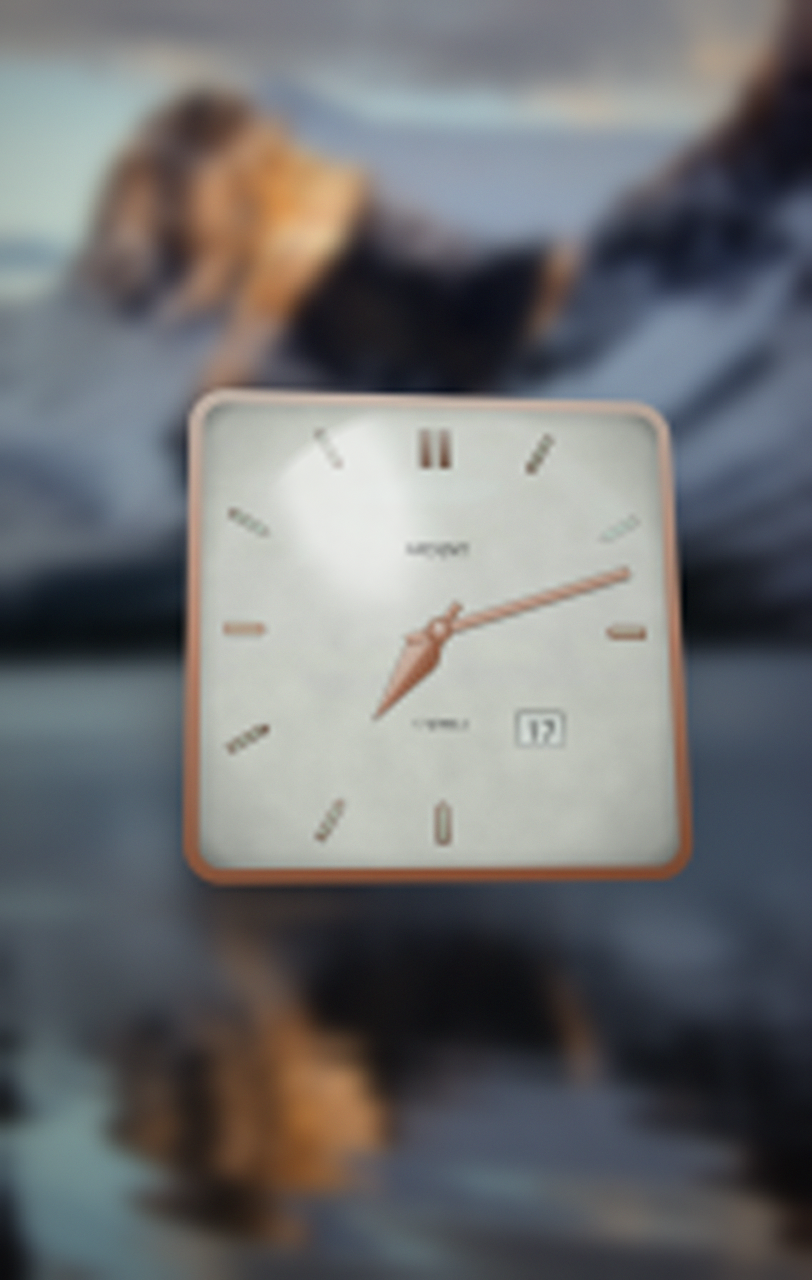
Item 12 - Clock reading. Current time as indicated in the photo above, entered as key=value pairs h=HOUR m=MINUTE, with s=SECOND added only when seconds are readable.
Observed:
h=7 m=12
